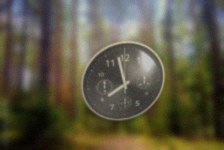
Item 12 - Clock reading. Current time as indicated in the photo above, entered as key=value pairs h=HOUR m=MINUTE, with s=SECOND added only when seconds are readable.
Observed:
h=7 m=58
